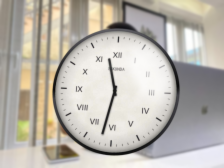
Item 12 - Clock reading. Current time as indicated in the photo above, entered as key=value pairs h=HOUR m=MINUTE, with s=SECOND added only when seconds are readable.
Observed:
h=11 m=32
